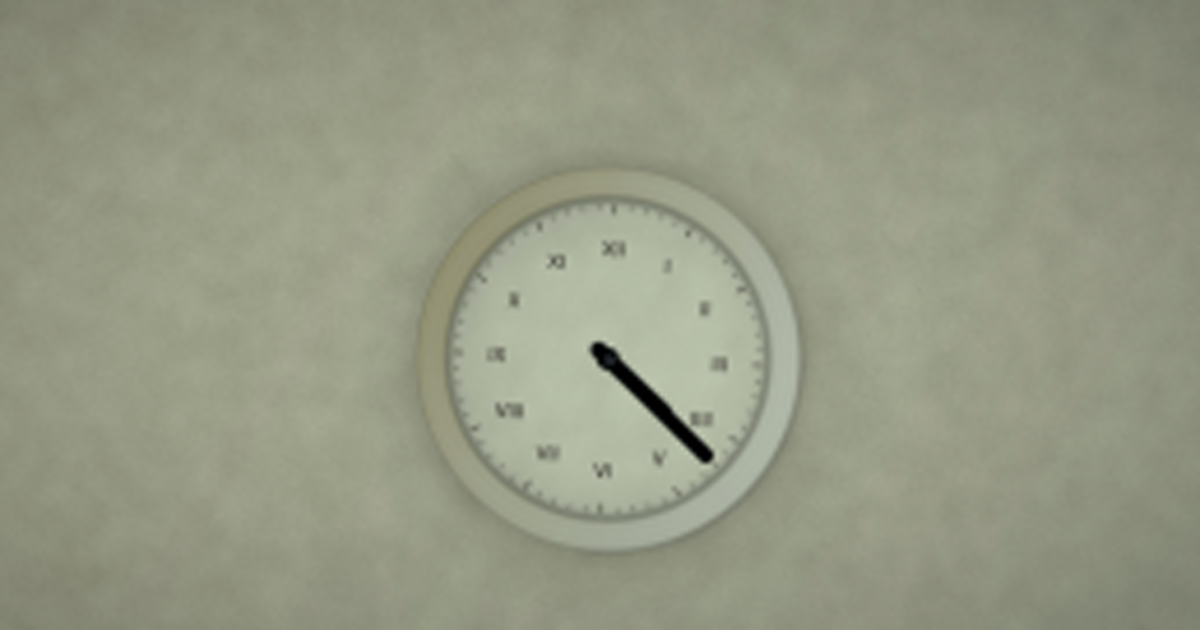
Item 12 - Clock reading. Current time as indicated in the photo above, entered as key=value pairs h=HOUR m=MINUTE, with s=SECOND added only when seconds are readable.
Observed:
h=4 m=22
